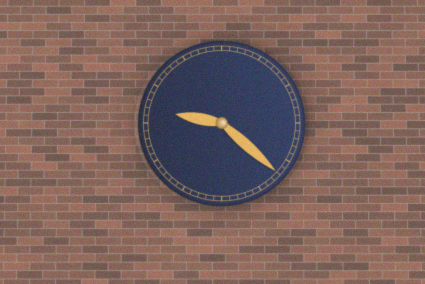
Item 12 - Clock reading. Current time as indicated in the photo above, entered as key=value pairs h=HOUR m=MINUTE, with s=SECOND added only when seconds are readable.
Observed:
h=9 m=22
